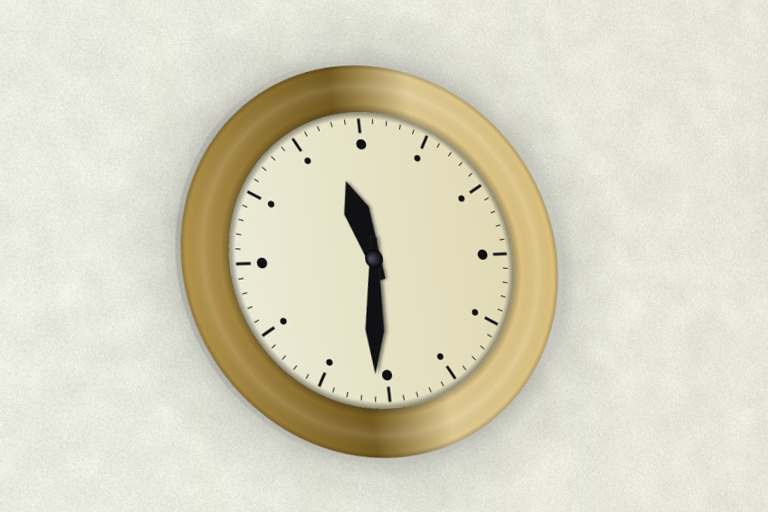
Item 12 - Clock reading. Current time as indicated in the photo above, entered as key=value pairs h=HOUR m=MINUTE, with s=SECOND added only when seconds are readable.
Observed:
h=11 m=31
